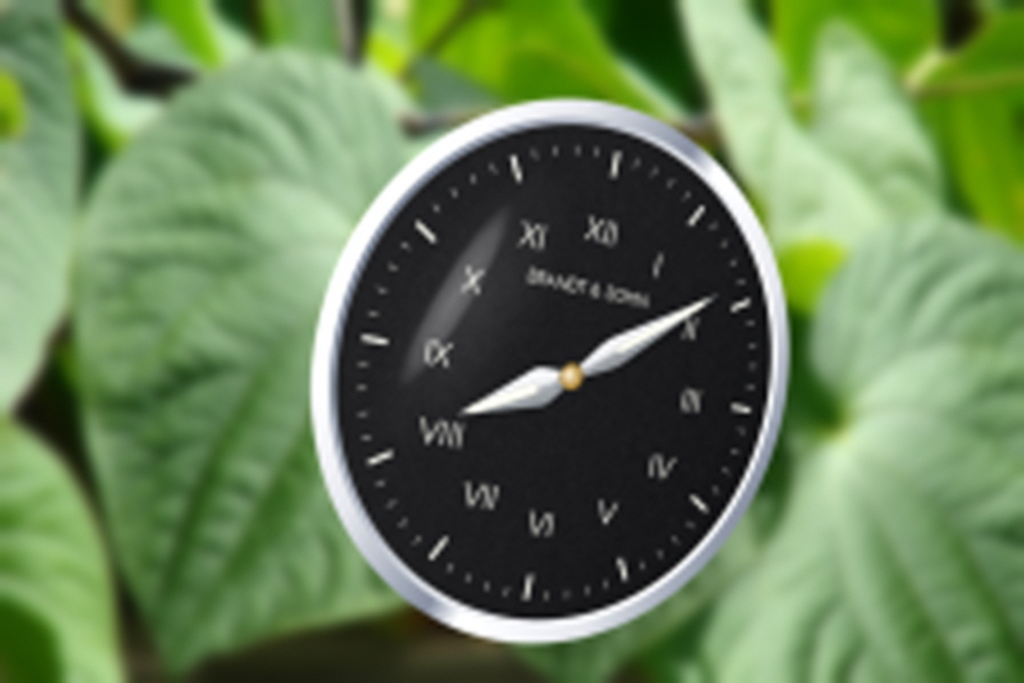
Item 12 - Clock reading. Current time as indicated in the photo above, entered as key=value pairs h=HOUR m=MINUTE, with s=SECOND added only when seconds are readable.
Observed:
h=8 m=9
